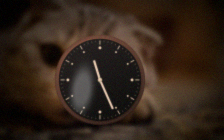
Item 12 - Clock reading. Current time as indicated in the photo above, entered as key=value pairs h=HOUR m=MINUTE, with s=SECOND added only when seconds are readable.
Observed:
h=11 m=26
